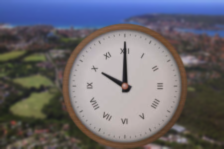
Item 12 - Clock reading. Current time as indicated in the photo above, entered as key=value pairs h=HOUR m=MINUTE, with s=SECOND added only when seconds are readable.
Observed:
h=10 m=0
